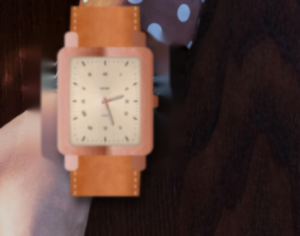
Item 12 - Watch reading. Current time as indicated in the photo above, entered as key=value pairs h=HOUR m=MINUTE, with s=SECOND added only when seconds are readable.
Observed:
h=2 m=27
